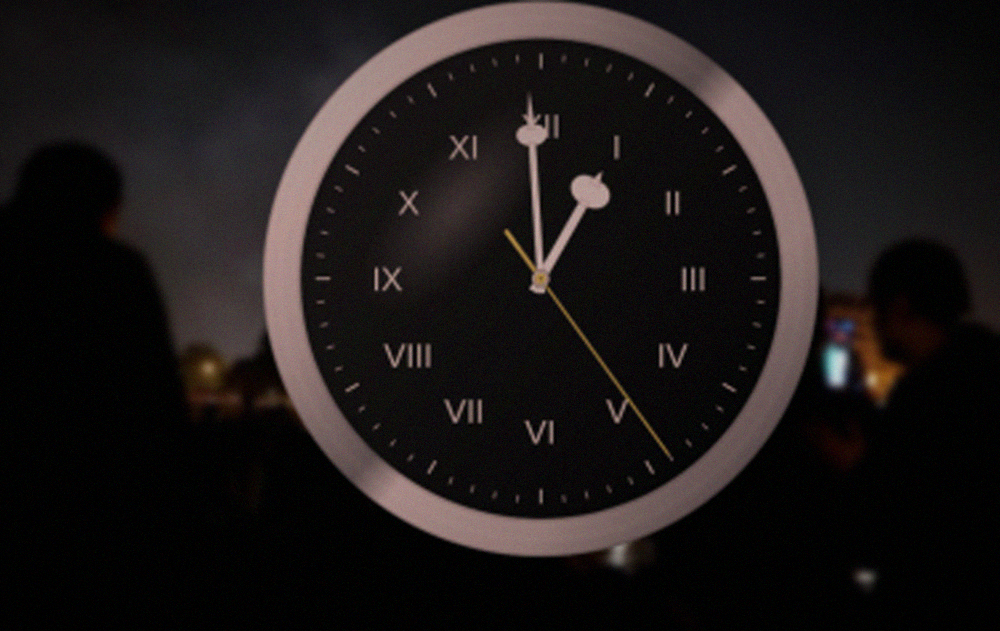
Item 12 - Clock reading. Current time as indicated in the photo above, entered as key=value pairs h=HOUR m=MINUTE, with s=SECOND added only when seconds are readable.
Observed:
h=12 m=59 s=24
